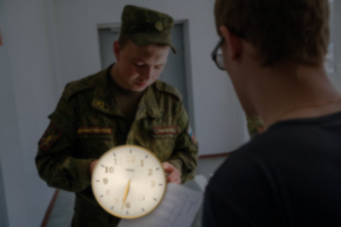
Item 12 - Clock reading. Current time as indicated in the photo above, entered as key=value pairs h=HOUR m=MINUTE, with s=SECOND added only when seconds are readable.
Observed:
h=6 m=32
